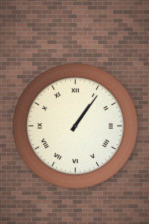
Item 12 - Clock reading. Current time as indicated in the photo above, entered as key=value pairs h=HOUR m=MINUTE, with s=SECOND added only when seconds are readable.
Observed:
h=1 m=6
